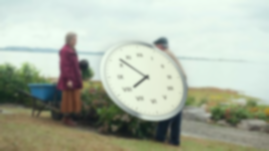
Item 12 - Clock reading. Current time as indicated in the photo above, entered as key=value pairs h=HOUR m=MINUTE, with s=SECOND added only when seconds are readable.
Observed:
h=7 m=52
